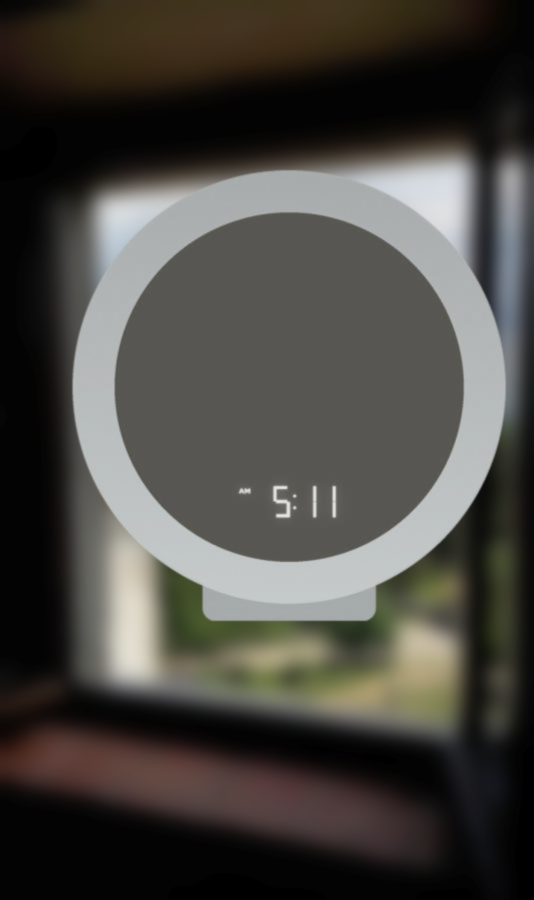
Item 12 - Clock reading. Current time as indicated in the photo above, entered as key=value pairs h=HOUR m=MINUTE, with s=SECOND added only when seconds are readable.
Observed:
h=5 m=11
